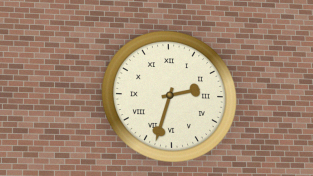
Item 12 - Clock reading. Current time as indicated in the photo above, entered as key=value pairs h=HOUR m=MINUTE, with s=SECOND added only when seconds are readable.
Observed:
h=2 m=33
